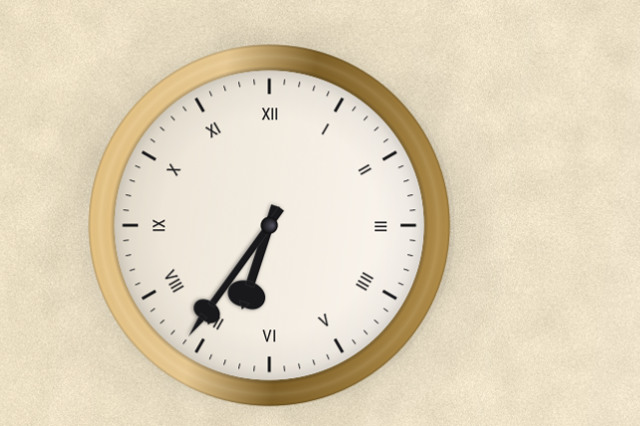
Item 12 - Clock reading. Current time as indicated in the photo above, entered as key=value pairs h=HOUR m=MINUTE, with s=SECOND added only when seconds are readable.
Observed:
h=6 m=36
